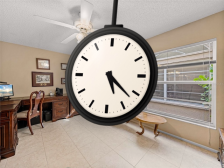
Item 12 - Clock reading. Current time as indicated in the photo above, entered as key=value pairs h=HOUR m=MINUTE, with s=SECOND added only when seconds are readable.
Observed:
h=5 m=22
